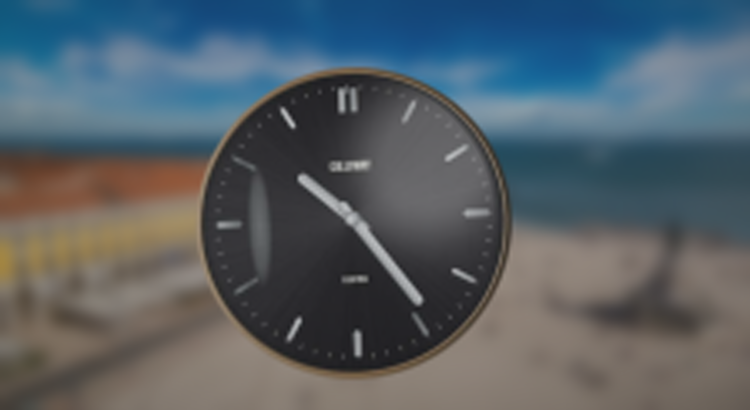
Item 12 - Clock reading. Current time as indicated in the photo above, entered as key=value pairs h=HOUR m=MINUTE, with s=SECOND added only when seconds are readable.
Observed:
h=10 m=24
